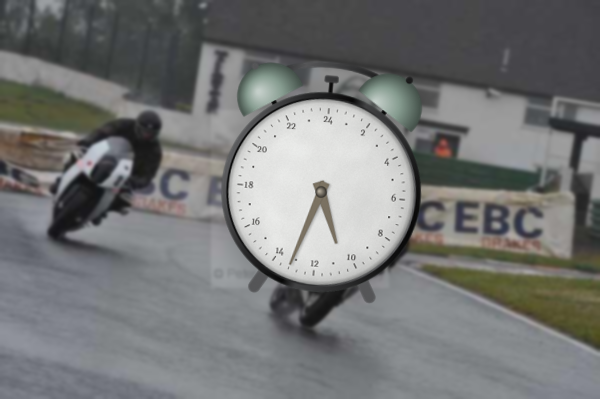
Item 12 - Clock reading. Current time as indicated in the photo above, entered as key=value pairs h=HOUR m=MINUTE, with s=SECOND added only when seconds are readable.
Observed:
h=10 m=33
